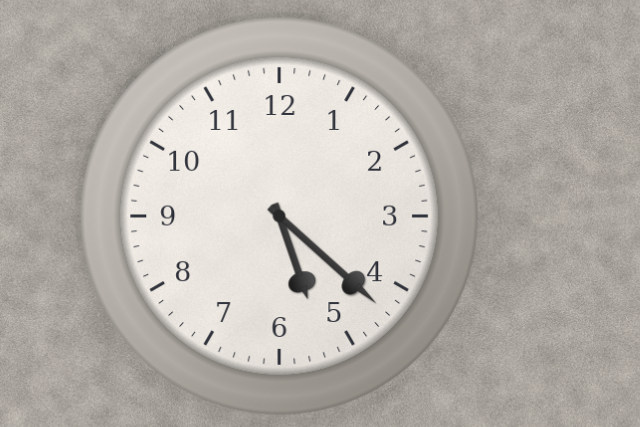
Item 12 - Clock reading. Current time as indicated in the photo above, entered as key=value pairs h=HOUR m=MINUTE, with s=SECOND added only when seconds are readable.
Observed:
h=5 m=22
